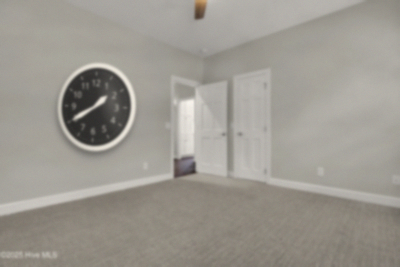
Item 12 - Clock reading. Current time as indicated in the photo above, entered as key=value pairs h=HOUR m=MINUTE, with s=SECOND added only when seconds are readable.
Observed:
h=1 m=40
